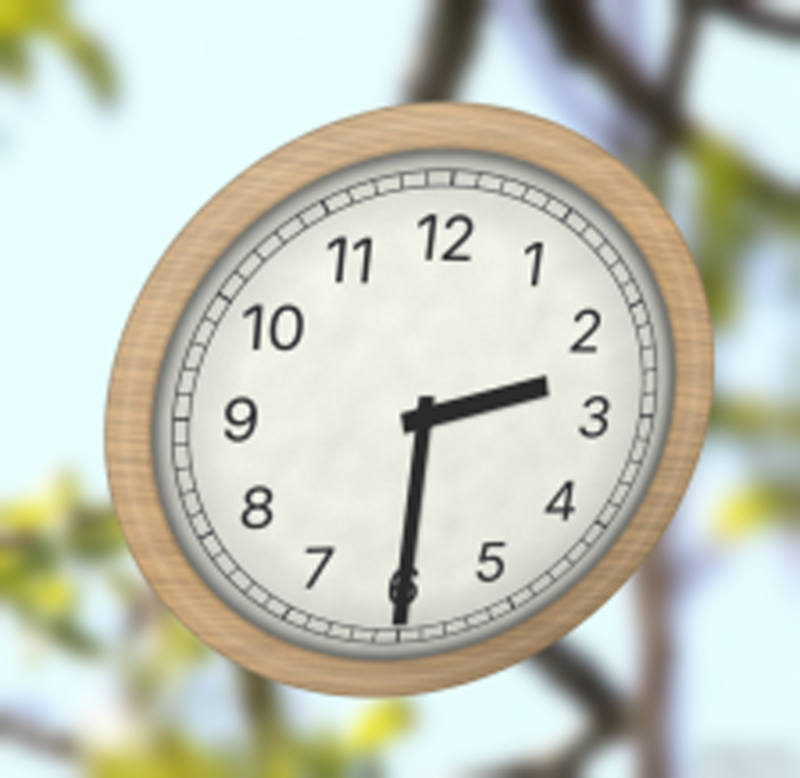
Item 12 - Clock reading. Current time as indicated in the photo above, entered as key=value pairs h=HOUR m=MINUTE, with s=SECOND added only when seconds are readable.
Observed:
h=2 m=30
